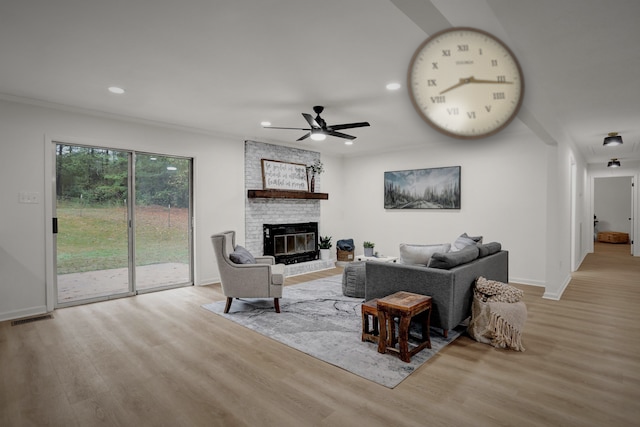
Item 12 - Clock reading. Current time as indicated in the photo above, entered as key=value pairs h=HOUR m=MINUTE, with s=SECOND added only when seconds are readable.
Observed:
h=8 m=16
